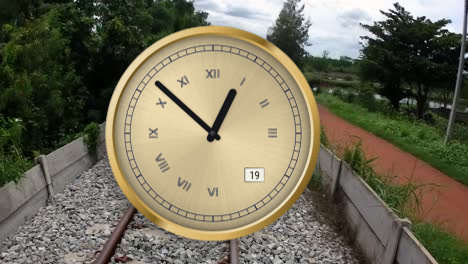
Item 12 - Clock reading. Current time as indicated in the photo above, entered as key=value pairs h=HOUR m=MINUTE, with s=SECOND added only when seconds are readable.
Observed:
h=12 m=52
